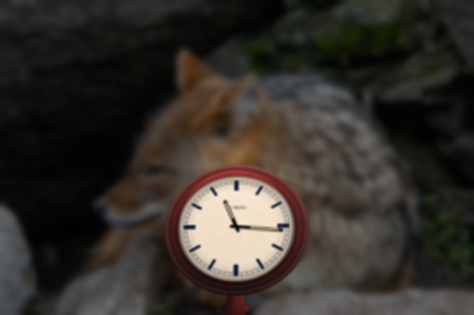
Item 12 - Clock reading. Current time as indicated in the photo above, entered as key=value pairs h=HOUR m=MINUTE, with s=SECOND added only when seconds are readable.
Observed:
h=11 m=16
